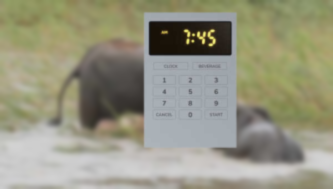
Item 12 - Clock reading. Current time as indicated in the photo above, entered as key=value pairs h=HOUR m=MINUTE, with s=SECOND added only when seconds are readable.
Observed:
h=7 m=45
